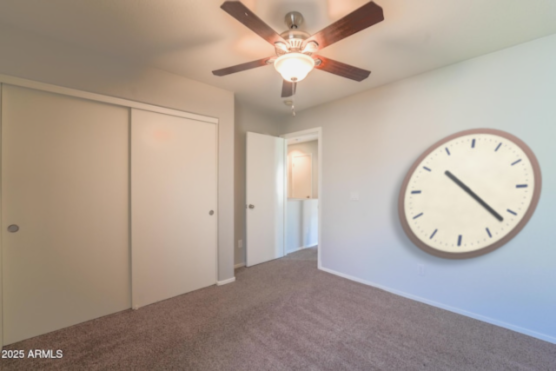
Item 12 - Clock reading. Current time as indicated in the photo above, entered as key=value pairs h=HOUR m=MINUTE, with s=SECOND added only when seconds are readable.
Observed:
h=10 m=22
